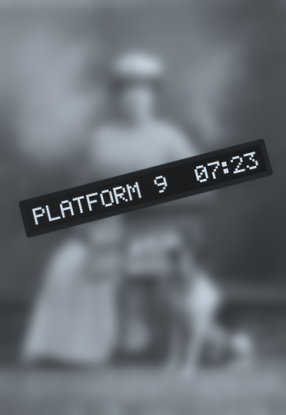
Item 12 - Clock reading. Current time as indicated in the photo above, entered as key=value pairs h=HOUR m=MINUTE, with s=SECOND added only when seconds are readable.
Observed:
h=7 m=23
